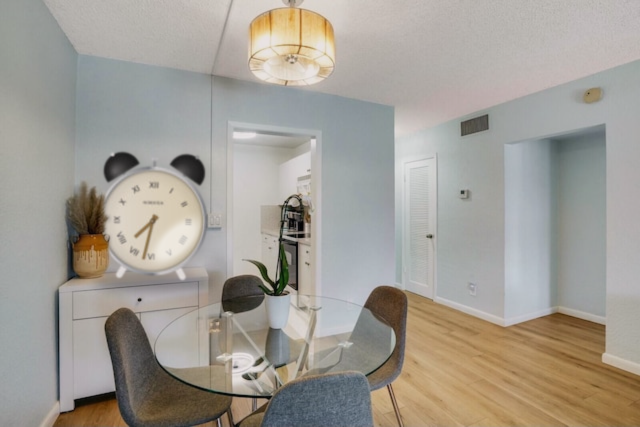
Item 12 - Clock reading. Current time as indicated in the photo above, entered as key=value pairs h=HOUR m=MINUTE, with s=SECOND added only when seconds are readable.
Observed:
h=7 m=32
